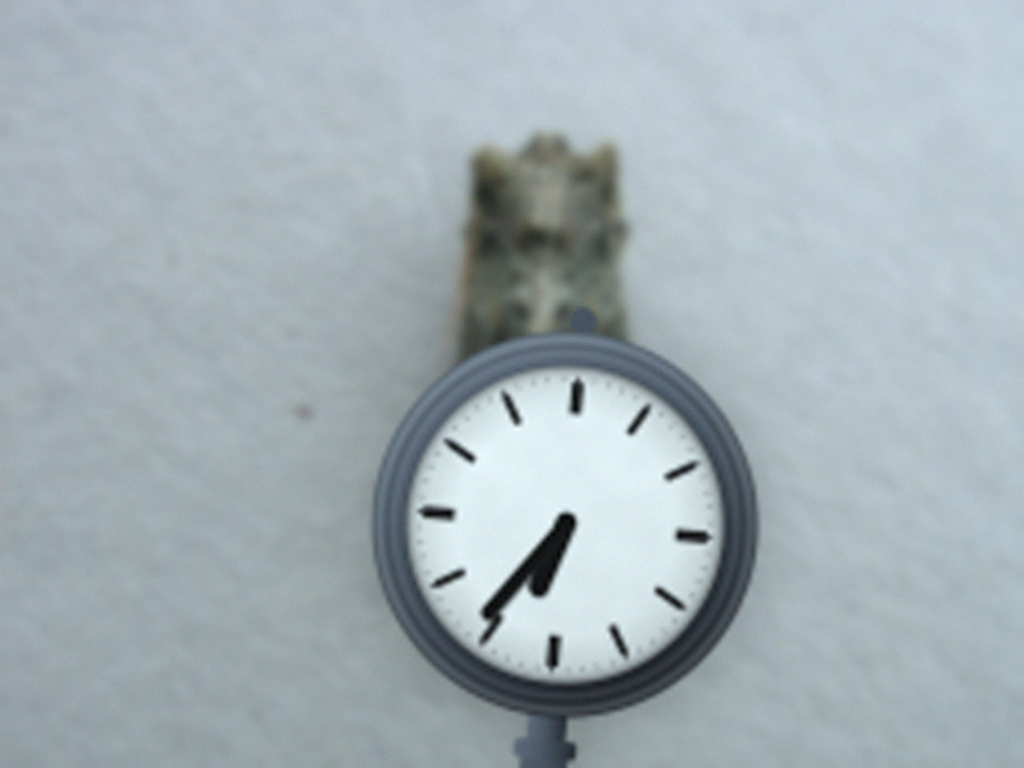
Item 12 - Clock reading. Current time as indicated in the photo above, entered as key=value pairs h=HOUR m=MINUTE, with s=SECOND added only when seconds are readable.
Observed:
h=6 m=36
